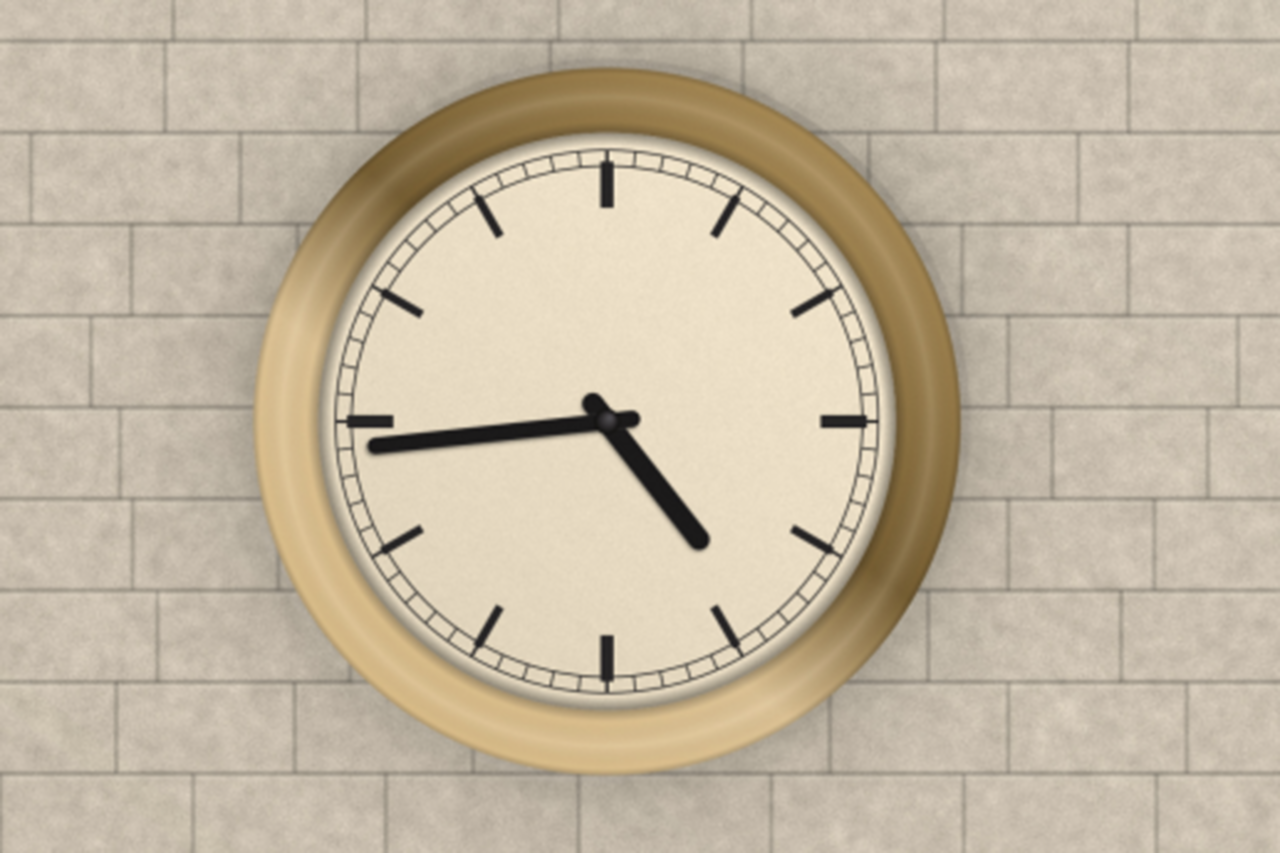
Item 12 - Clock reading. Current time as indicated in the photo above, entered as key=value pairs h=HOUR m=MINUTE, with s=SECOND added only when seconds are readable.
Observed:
h=4 m=44
